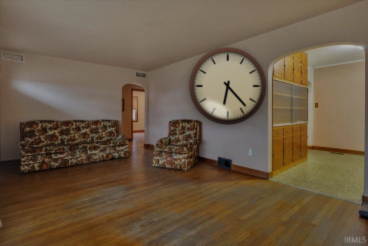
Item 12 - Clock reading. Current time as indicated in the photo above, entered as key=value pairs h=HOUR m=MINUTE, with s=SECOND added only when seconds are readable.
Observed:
h=6 m=23
